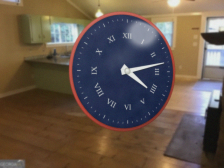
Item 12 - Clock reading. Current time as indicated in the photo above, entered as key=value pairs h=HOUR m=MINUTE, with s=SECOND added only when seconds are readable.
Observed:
h=4 m=13
